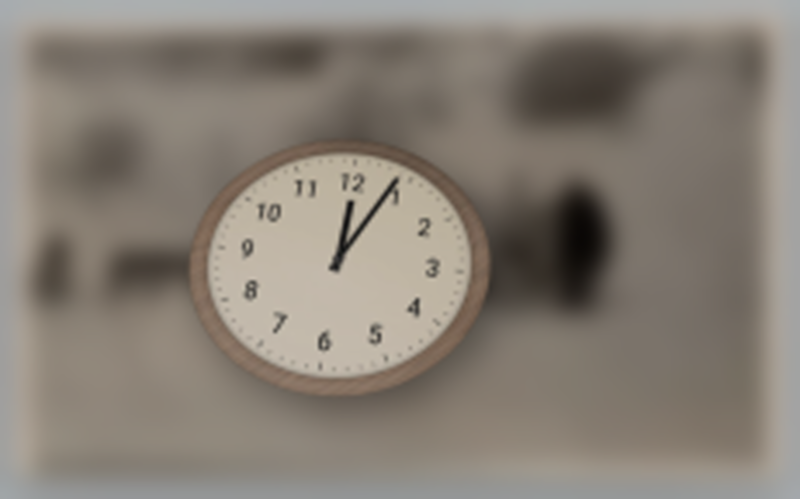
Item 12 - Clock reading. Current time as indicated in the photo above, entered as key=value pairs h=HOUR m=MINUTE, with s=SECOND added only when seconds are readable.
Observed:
h=12 m=4
